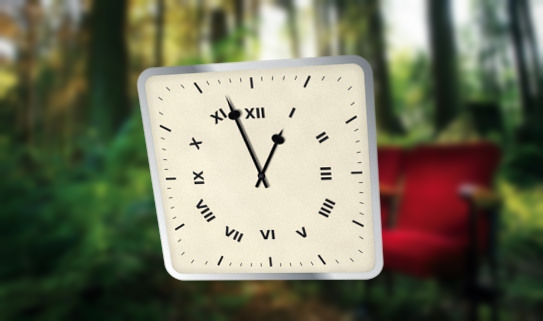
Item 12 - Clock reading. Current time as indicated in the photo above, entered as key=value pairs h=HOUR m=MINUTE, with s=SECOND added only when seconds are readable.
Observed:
h=12 m=57
